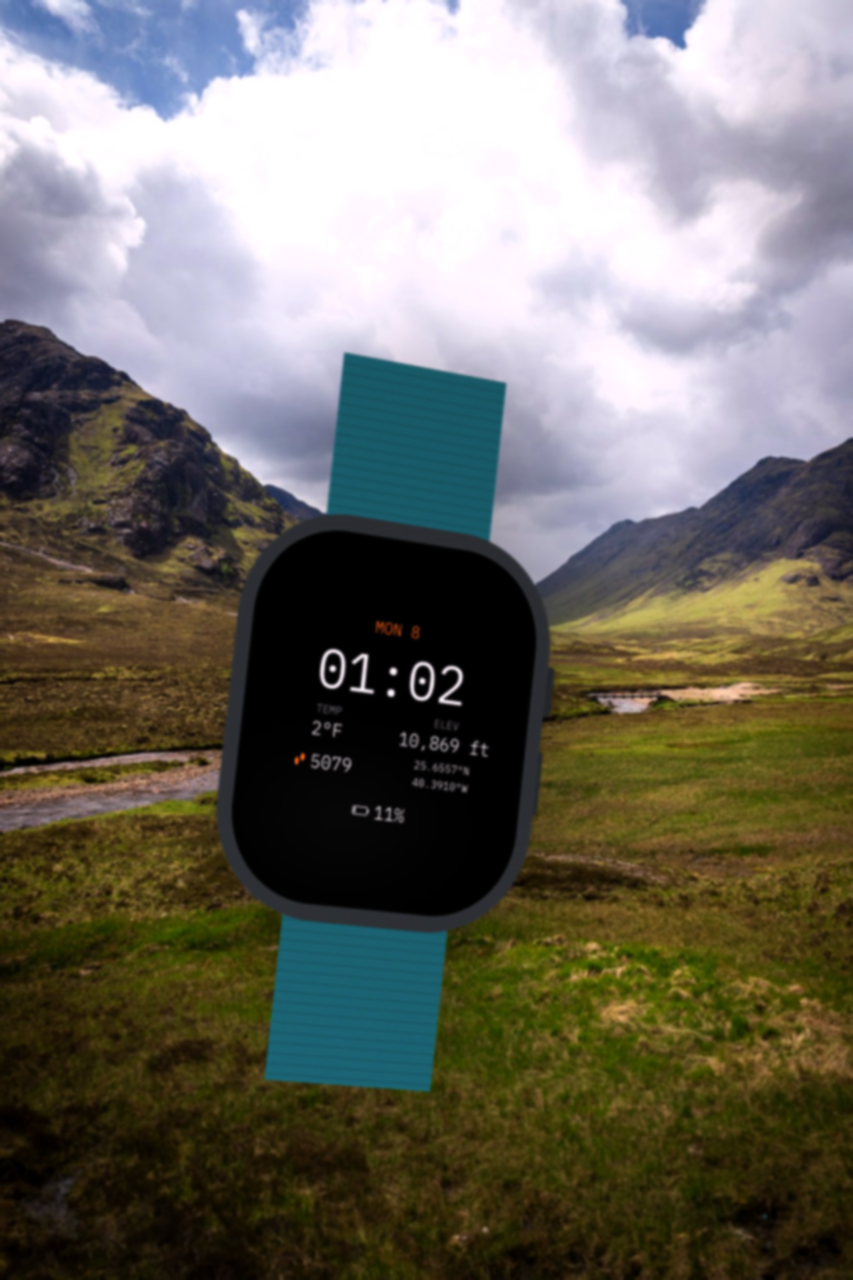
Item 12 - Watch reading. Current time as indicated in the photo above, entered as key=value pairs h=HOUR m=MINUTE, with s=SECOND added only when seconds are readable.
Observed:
h=1 m=2
